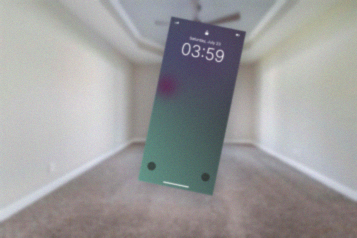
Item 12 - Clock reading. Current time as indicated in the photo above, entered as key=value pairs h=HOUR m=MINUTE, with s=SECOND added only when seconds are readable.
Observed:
h=3 m=59
